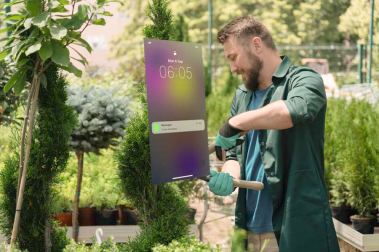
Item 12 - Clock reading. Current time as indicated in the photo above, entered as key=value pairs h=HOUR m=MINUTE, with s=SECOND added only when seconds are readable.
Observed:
h=6 m=5
